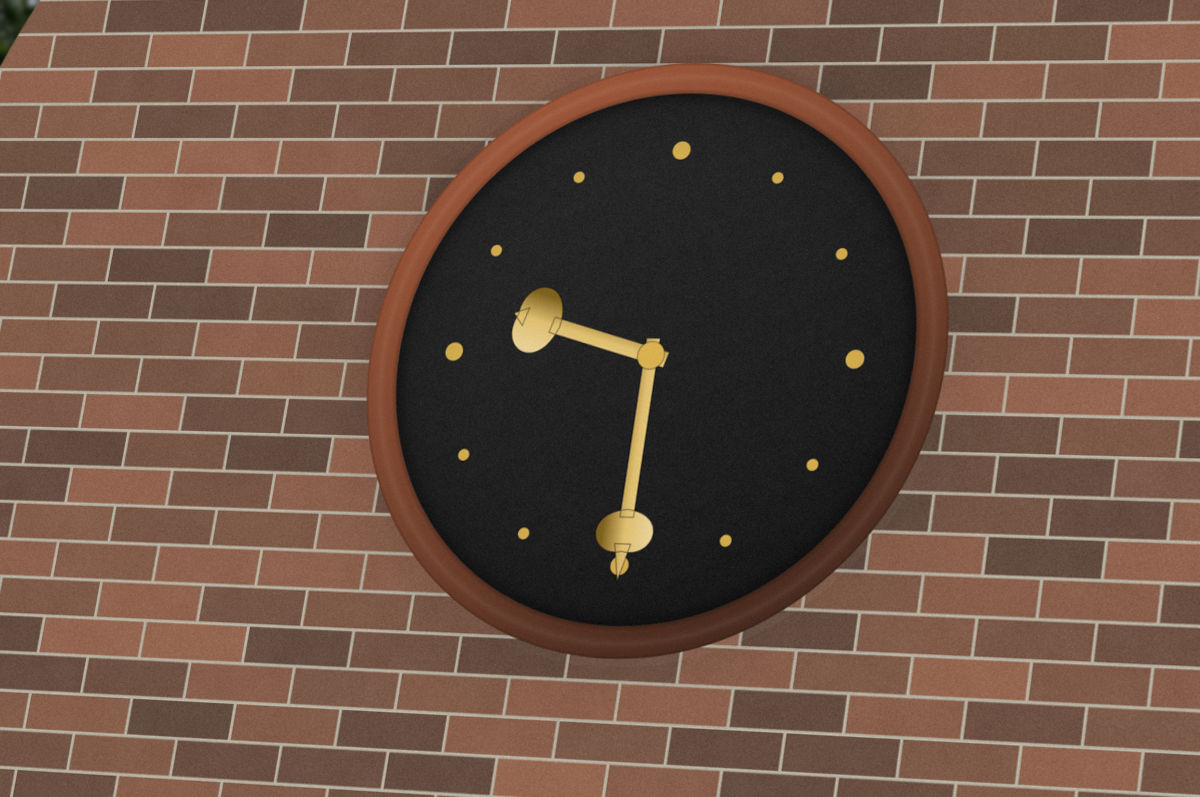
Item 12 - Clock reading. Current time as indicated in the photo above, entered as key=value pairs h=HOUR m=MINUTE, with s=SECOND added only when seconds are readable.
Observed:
h=9 m=30
